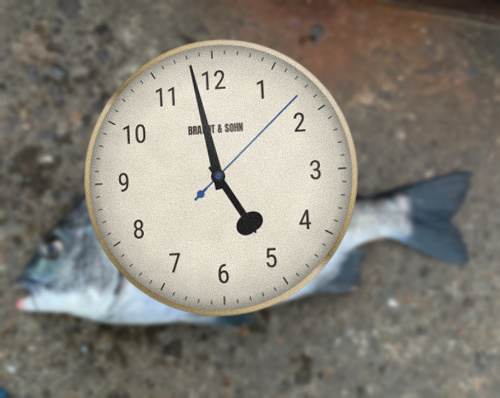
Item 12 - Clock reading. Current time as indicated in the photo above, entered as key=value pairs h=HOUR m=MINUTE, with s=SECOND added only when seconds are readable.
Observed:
h=4 m=58 s=8
